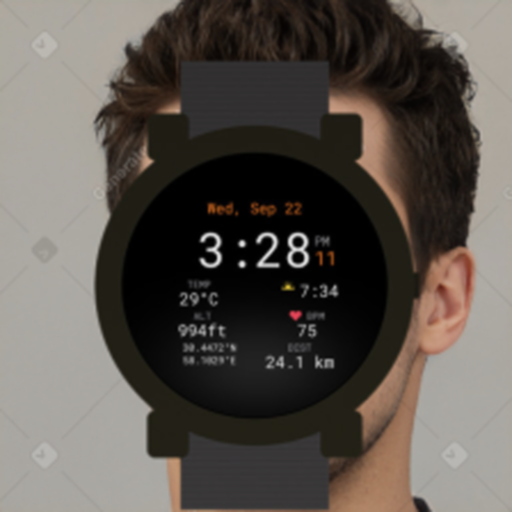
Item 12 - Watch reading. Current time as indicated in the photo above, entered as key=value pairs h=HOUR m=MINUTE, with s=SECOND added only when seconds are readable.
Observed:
h=3 m=28 s=11
